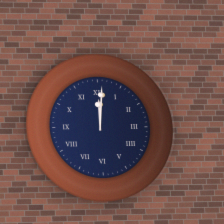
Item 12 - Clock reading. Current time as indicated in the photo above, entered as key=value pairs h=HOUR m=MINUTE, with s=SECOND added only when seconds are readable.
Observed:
h=12 m=1
